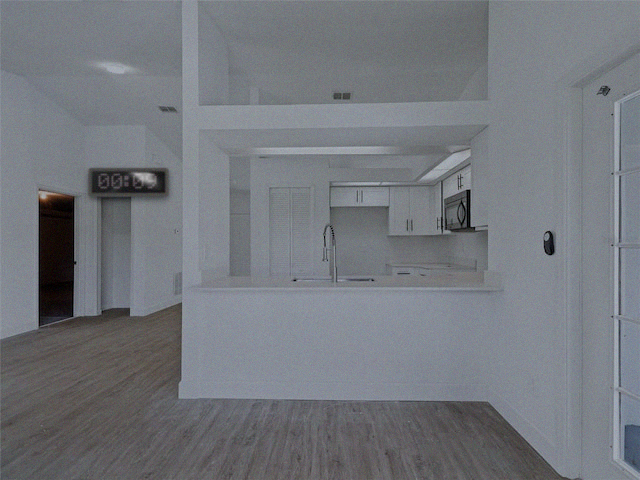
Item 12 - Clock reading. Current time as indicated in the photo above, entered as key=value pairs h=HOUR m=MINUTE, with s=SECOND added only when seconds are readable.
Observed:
h=0 m=9
